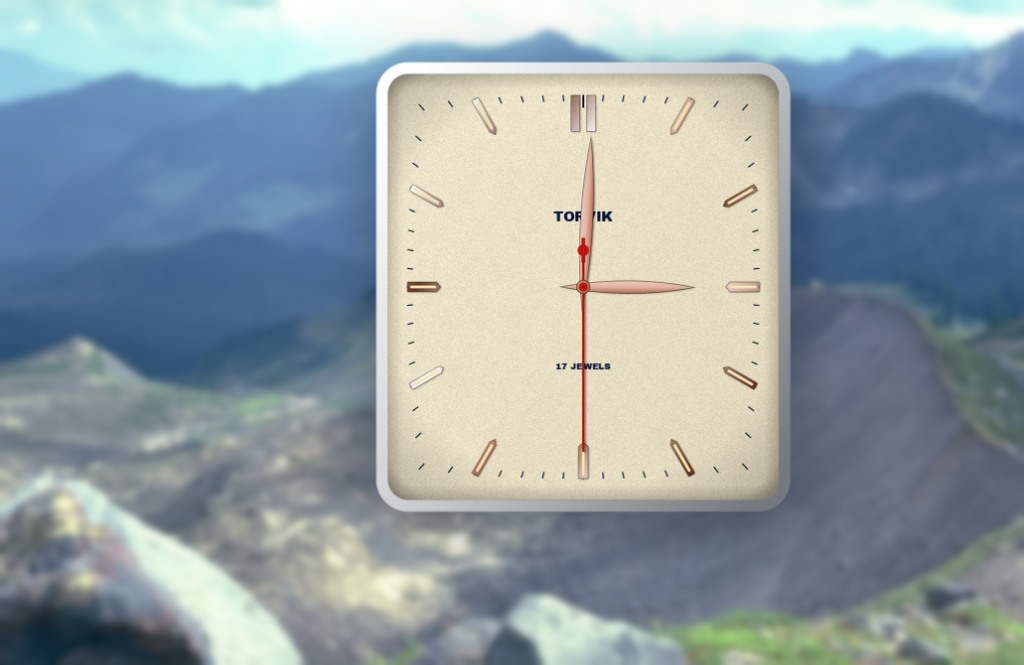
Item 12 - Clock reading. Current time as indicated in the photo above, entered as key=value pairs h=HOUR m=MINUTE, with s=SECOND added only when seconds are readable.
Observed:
h=3 m=0 s=30
